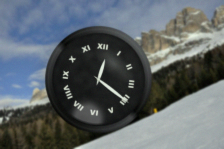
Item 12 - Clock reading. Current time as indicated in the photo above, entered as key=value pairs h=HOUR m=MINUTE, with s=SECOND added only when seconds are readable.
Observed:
h=12 m=20
